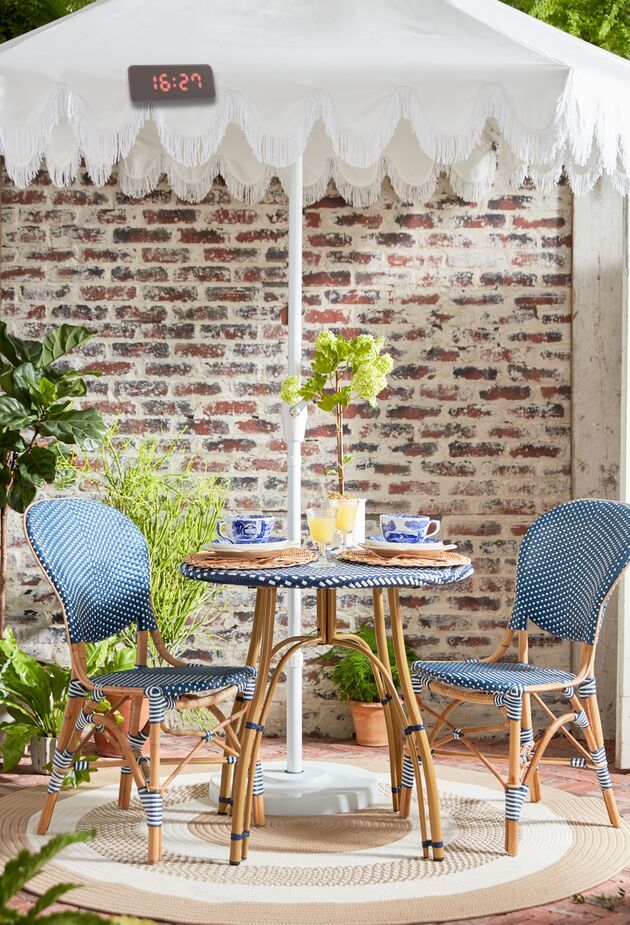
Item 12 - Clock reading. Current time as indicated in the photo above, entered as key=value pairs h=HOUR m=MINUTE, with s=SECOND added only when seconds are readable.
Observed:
h=16 m=27
